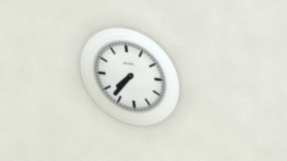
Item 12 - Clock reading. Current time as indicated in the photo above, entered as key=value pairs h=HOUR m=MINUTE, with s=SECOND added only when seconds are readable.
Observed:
h=7 m=37
